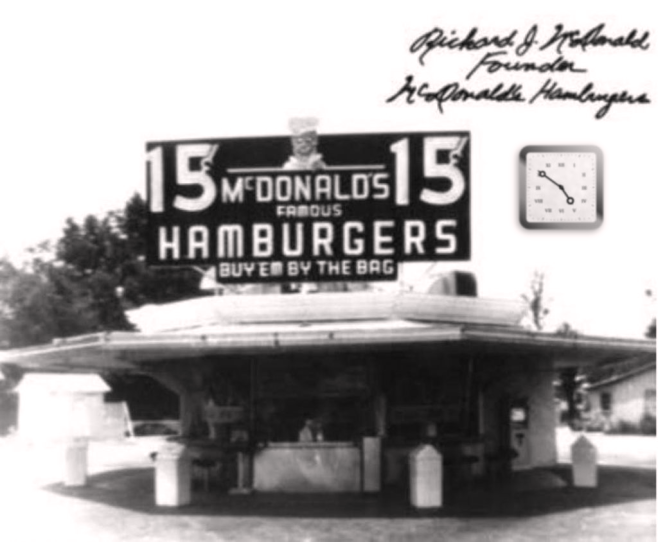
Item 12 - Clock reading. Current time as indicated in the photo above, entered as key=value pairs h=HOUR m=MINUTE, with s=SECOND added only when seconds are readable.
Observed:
h=4 m=51
